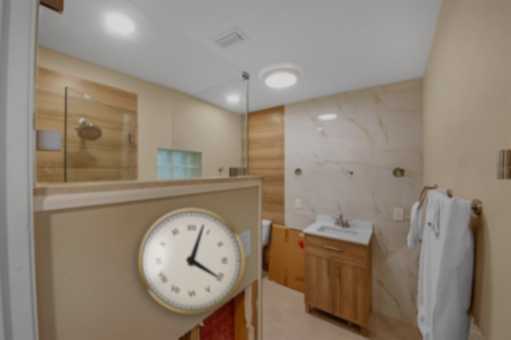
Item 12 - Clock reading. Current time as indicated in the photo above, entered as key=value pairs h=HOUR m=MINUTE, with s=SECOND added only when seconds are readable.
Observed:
h=4 m=3
